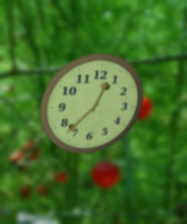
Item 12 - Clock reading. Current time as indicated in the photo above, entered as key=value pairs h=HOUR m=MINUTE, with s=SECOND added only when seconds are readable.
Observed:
h=12 m=37
